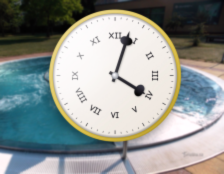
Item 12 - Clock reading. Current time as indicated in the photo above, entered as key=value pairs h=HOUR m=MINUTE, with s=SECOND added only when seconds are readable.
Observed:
h=4 m=3
